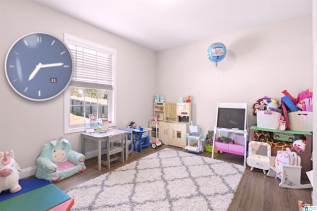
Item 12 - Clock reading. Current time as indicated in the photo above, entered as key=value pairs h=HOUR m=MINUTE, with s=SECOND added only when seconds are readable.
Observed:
h=7 m=14
